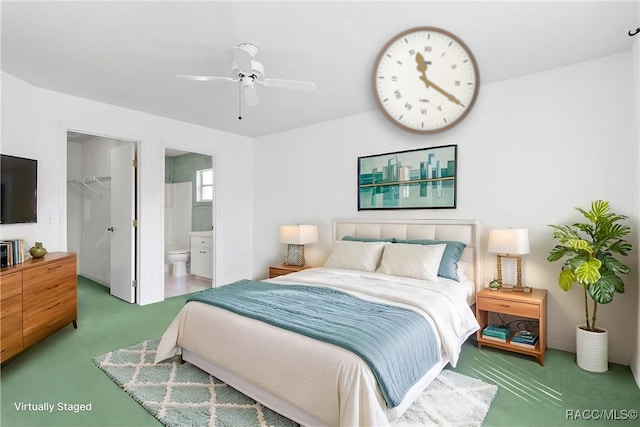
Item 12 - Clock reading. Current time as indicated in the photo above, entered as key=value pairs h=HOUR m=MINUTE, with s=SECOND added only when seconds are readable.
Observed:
h=11 m=20
